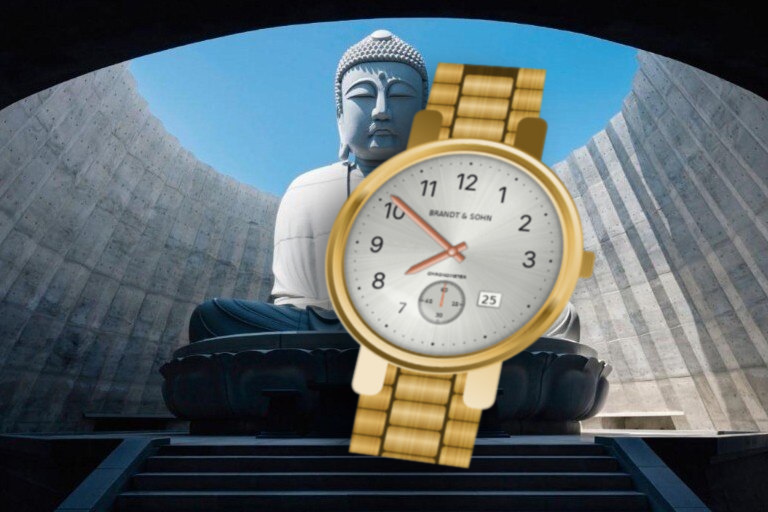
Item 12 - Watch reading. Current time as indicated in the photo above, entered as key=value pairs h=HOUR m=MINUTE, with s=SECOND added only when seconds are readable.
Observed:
h=7 m=51
